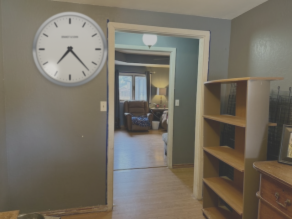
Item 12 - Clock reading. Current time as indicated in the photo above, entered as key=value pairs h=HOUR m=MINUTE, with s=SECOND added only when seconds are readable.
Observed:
h=7 m=23
